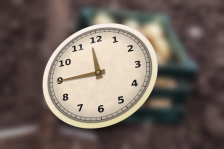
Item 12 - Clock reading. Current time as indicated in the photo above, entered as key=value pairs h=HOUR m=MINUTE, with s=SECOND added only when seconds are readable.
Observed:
h=11 m=45
